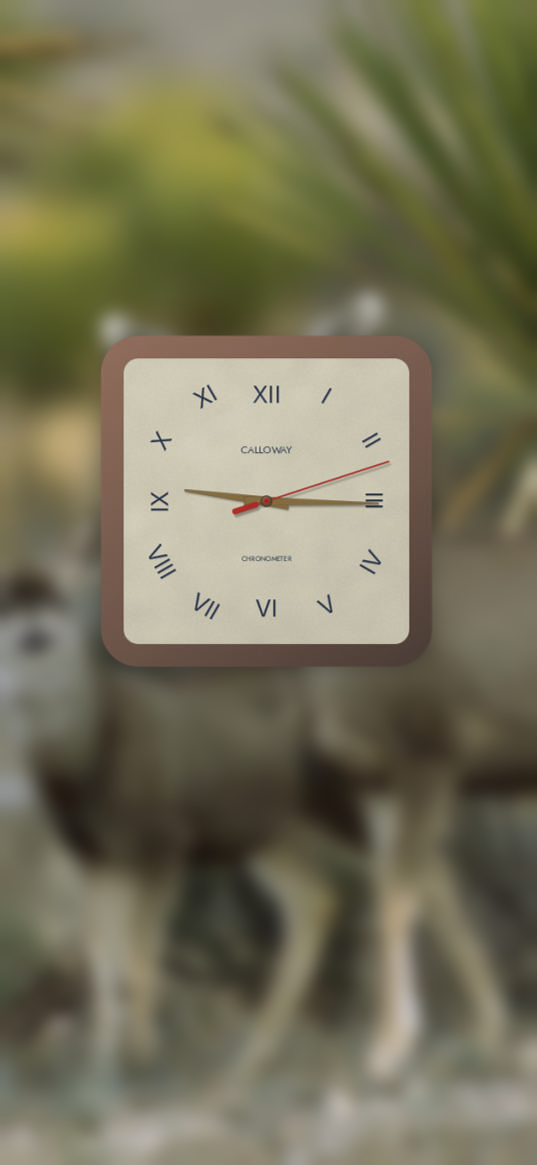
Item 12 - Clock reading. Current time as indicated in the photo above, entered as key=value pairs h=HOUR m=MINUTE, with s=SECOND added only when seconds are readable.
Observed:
h=9 m=15 s=12
